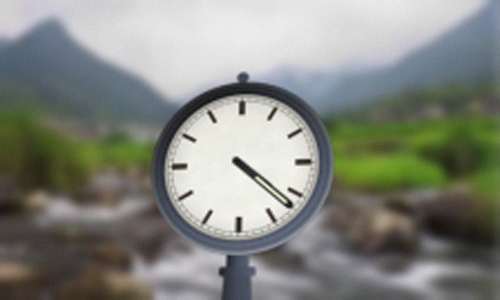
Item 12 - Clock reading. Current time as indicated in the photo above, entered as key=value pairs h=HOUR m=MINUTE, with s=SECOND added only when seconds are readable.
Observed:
h=4 m=22
